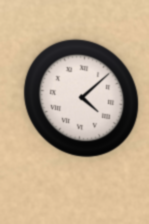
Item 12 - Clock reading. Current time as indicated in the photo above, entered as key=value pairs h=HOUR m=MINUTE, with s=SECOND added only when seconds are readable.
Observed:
h=4 m=7
